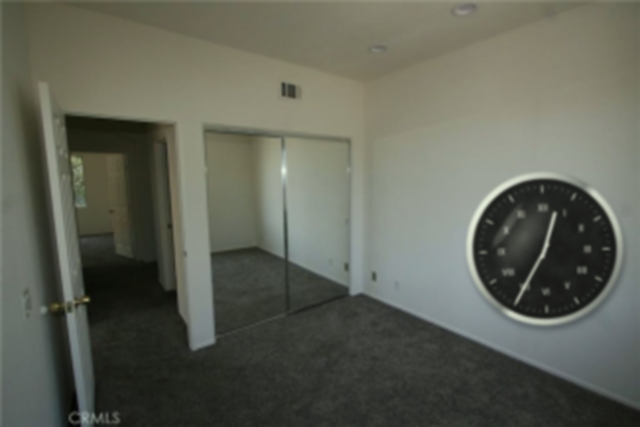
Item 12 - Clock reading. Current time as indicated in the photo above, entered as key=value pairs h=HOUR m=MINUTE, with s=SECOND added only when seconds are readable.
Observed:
h=12 m=35
